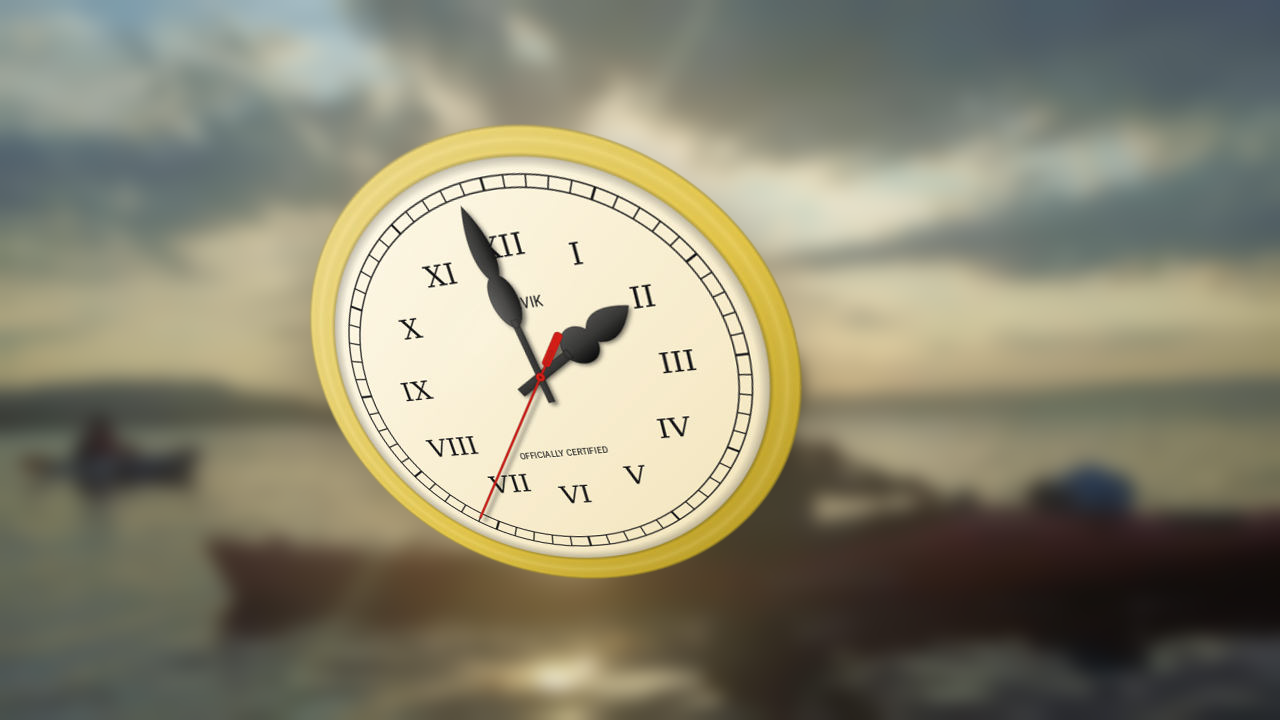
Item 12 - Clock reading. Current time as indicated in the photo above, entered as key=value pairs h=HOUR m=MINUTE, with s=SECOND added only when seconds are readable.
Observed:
h=1 m=58 s=36
